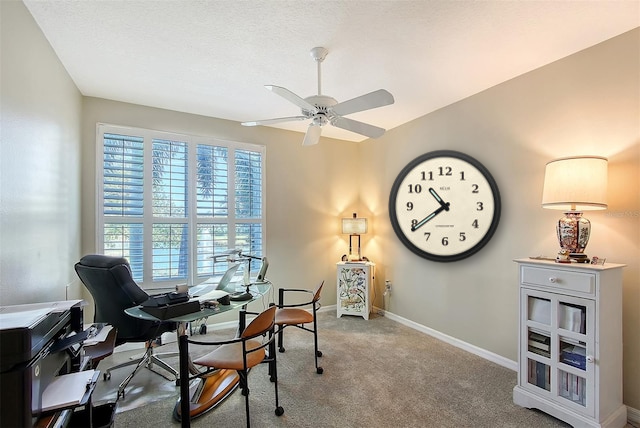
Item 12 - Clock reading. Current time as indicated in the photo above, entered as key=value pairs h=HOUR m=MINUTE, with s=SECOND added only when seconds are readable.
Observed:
h=10 m=39
